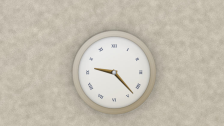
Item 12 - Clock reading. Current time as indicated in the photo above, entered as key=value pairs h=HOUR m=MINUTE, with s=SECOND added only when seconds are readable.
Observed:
h=9 m=23
